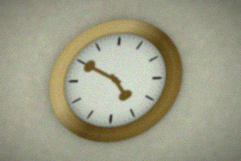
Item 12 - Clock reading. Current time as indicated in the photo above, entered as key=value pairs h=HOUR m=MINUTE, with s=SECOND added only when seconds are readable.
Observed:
h=4 m=50
